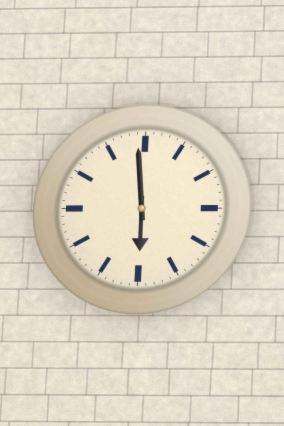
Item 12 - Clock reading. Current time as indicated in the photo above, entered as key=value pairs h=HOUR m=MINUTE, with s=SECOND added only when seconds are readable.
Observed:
h=5 m=59
